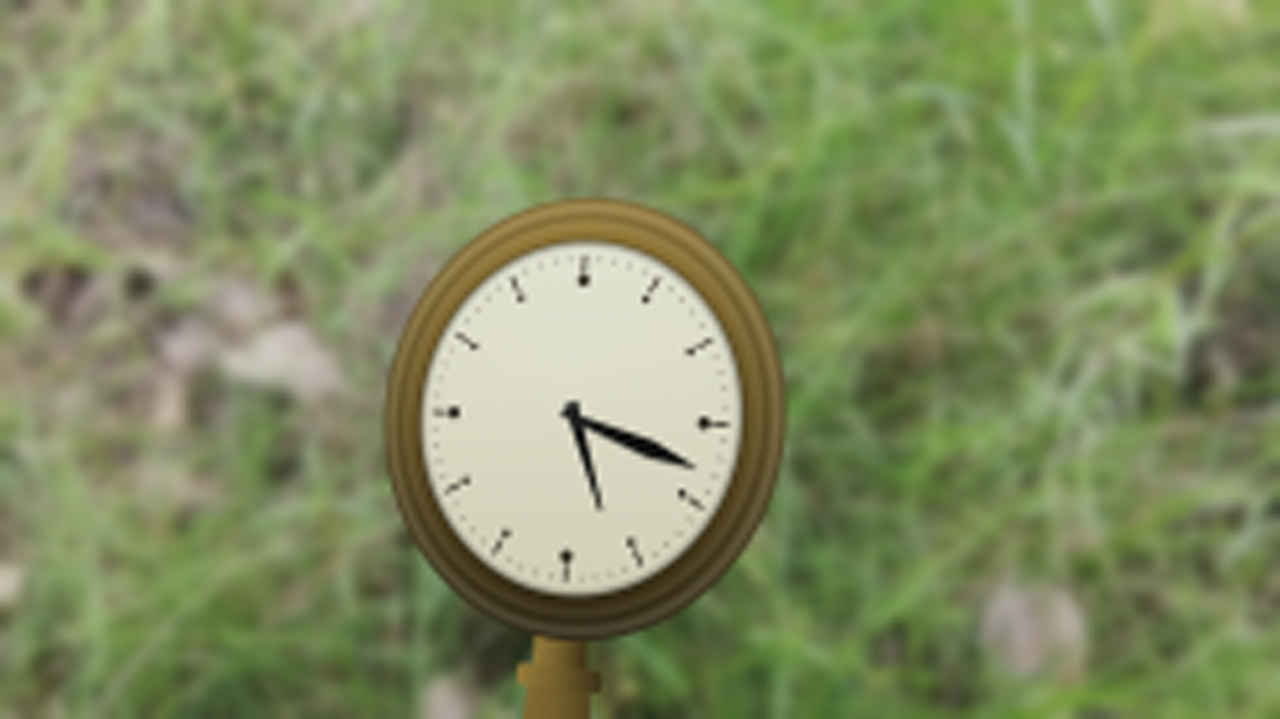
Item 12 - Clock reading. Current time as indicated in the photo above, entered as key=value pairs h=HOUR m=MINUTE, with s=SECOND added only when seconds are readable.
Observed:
h=5 m=18
